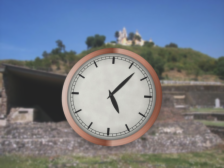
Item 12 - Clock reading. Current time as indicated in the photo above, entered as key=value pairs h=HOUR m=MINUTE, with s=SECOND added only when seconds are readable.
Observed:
h=5 m=7
